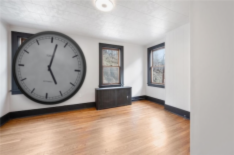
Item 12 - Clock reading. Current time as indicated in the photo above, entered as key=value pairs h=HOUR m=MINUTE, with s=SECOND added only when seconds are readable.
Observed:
h=5 m=2
